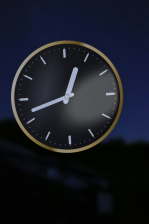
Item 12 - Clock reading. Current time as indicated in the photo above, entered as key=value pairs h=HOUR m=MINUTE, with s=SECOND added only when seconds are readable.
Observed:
h=12 m=42
